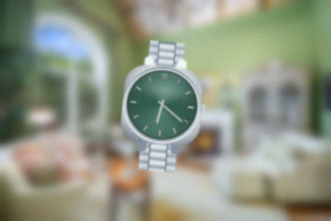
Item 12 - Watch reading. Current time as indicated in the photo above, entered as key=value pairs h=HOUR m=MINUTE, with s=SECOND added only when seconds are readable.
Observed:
h=6 m=21
